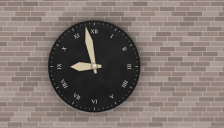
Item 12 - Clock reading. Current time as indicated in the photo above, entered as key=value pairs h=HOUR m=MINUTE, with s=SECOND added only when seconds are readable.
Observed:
h=8 m=58
